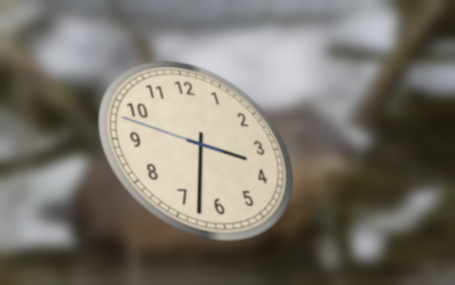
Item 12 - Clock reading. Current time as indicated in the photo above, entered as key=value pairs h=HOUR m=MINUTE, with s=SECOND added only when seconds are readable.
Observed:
h=3 m=32 s=48
